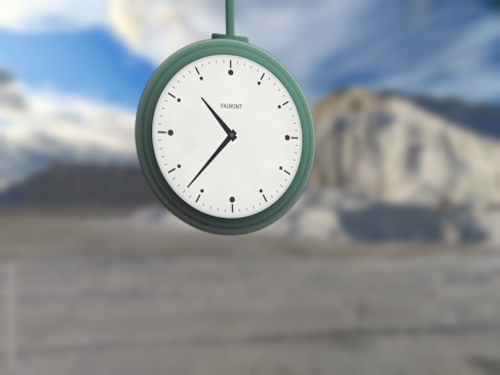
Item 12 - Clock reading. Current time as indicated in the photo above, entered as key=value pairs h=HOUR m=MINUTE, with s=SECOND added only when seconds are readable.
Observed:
h=10 m=37
